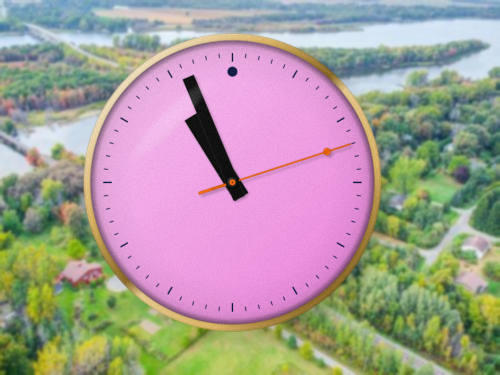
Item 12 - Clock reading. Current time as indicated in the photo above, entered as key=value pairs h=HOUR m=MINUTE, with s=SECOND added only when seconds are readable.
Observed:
h=10 m=56 s=12
